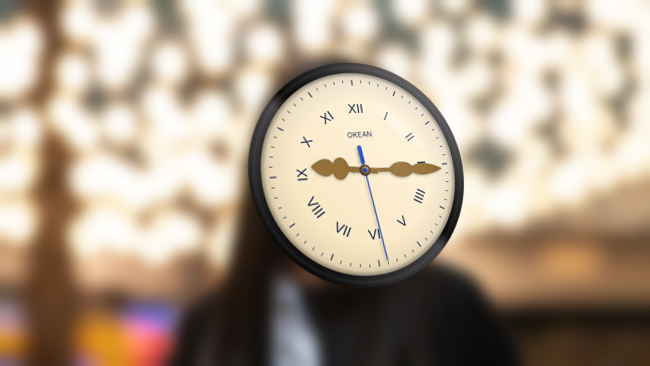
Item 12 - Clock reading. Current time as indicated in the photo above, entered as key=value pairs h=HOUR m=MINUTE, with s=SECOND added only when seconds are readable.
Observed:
h=9 m=15 s=29
